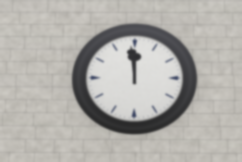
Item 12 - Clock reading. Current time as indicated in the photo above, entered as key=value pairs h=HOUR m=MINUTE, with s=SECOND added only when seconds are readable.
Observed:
h=11 m=59
